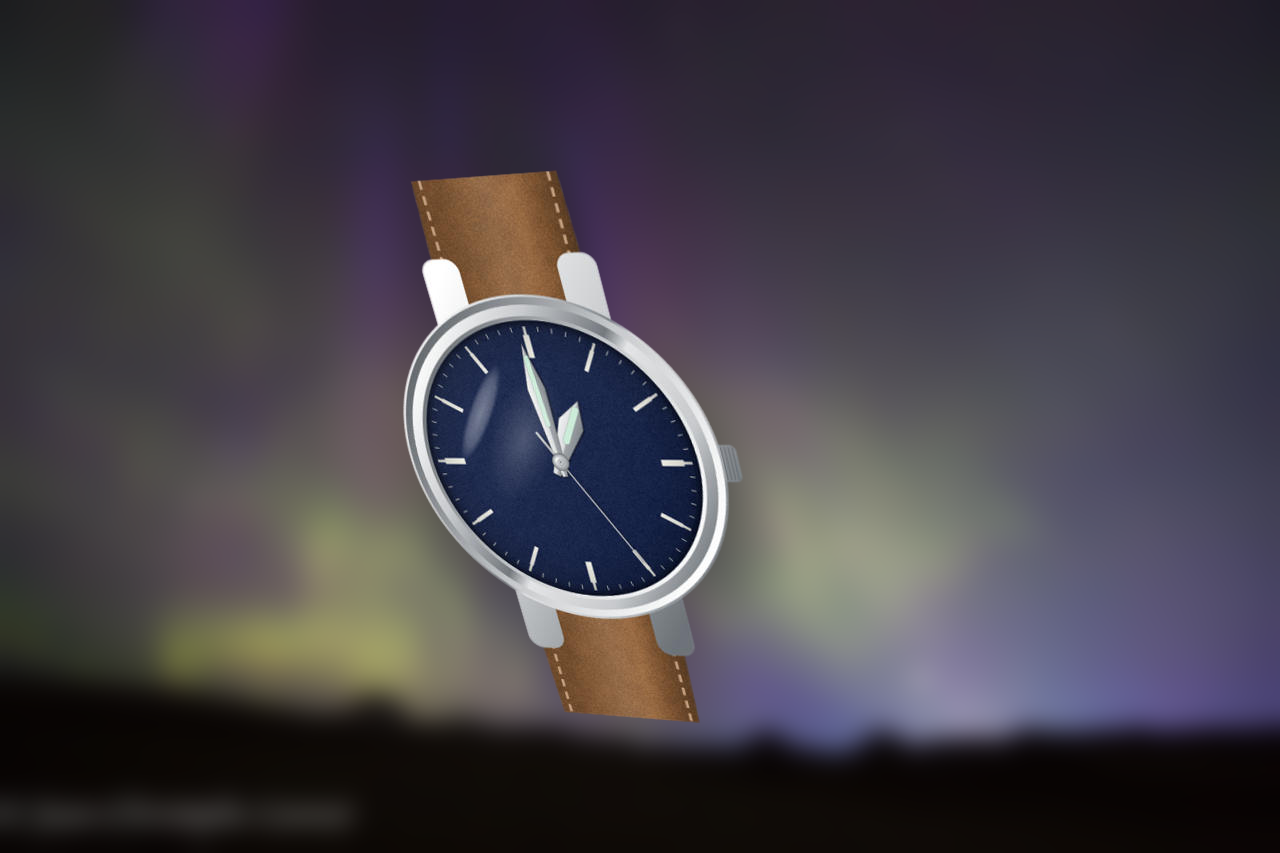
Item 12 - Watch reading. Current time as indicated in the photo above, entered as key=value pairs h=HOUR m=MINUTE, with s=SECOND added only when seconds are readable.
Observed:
h=12 m=59 s=25
